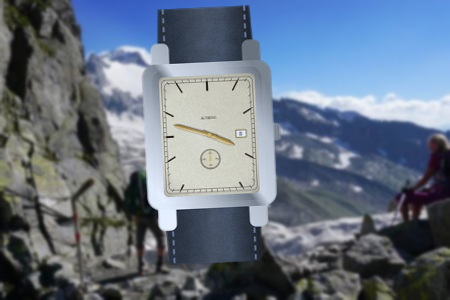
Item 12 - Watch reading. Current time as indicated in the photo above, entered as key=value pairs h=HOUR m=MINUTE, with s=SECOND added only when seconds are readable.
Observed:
h=3 m=48
